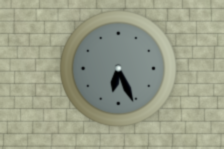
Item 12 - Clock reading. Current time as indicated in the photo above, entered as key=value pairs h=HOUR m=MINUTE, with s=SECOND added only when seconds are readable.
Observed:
h=6 m=26
